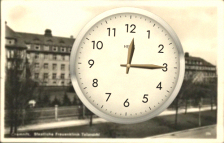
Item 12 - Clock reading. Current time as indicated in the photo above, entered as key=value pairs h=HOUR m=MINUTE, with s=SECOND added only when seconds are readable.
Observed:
h=12 m=15
